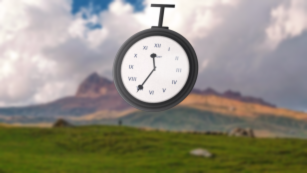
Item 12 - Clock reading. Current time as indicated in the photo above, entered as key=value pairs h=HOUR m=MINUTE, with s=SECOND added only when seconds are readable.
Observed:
h=11 m=35
